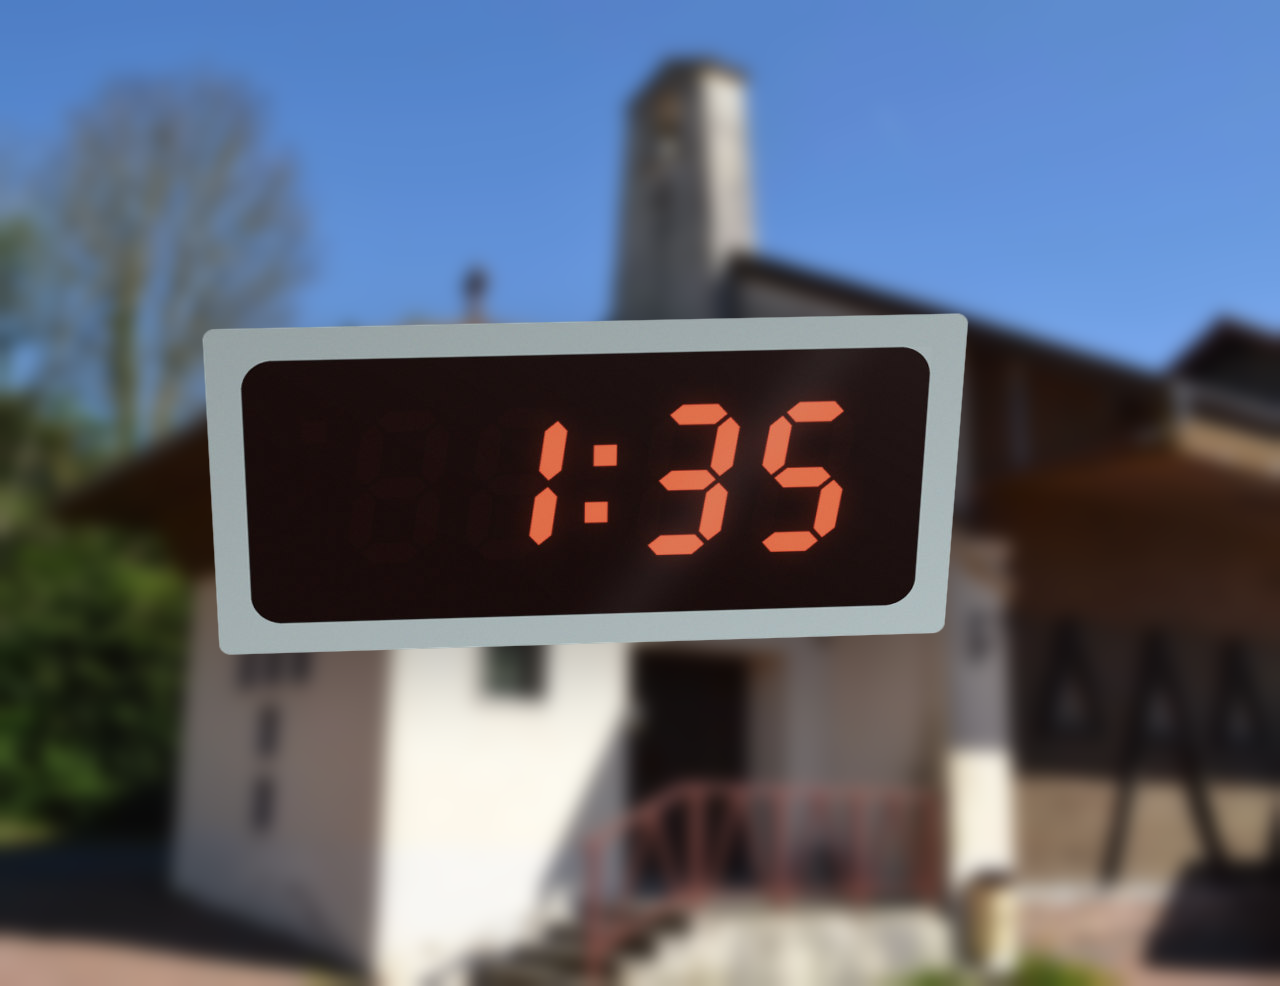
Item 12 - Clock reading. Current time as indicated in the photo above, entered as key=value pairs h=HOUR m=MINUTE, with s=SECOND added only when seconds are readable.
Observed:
h=1 m=35
